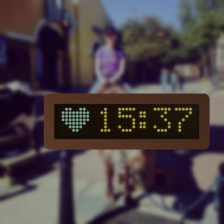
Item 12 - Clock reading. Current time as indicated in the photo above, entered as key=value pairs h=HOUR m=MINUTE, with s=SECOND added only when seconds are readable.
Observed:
h=15 m=37
